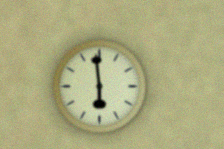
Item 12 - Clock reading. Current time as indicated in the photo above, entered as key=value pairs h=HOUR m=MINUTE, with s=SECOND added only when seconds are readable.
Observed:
h=5 m=59
